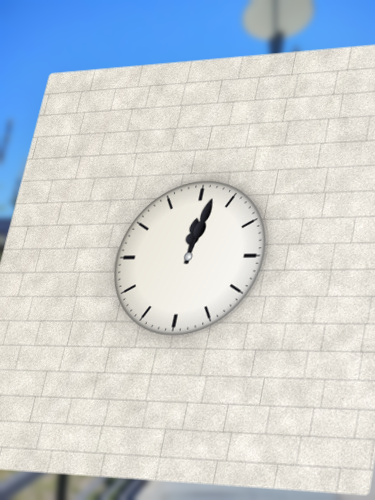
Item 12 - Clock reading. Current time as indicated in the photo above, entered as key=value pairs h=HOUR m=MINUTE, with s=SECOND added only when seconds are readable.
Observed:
h=12 m=2
